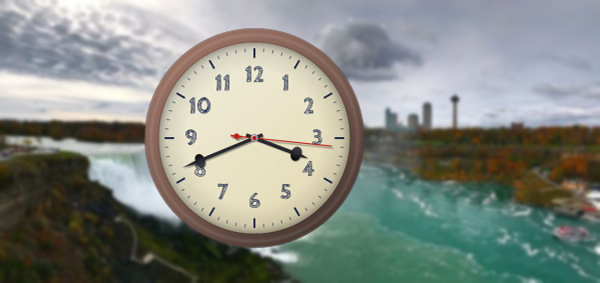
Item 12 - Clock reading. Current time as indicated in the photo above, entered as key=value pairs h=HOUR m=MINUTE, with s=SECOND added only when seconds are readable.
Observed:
h=3 m=41 s=16
